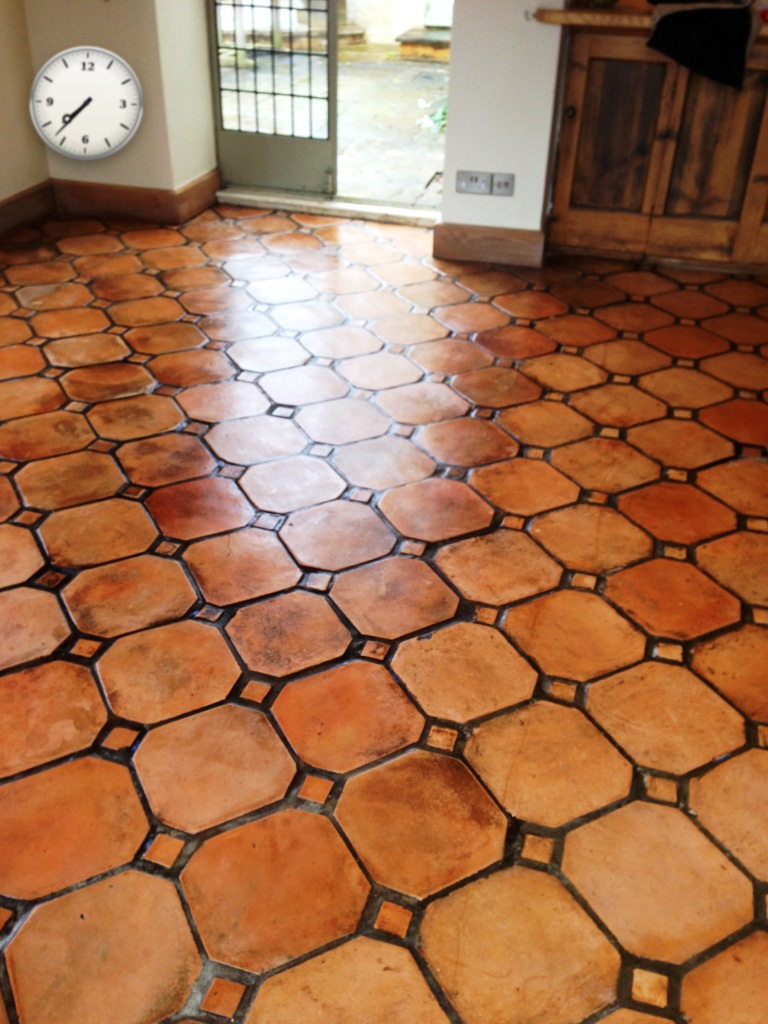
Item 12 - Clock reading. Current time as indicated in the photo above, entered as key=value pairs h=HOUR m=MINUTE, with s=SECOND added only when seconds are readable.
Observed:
h=7 m=37
